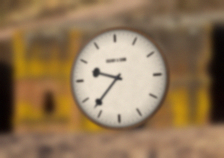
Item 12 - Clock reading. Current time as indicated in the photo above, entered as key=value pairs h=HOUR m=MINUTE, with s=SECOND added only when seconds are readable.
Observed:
h=9 m=37
